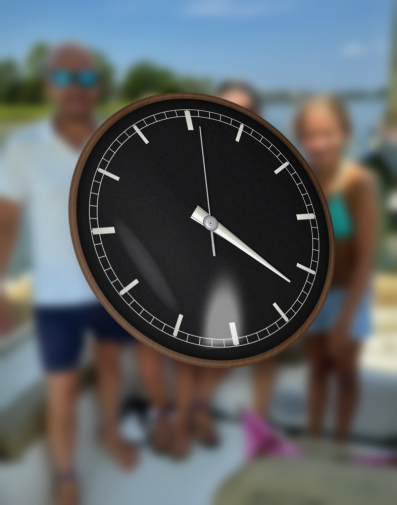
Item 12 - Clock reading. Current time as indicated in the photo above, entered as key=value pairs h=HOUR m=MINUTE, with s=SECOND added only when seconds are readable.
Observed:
h=4 m=22 s=1
